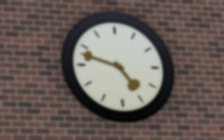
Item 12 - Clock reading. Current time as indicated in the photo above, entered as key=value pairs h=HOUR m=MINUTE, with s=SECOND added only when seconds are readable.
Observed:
h=4 m=48
